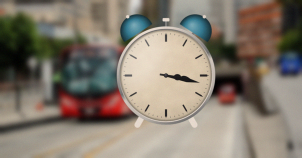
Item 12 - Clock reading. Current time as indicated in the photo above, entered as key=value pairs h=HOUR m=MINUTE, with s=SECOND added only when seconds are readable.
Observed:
h=3 m=17
